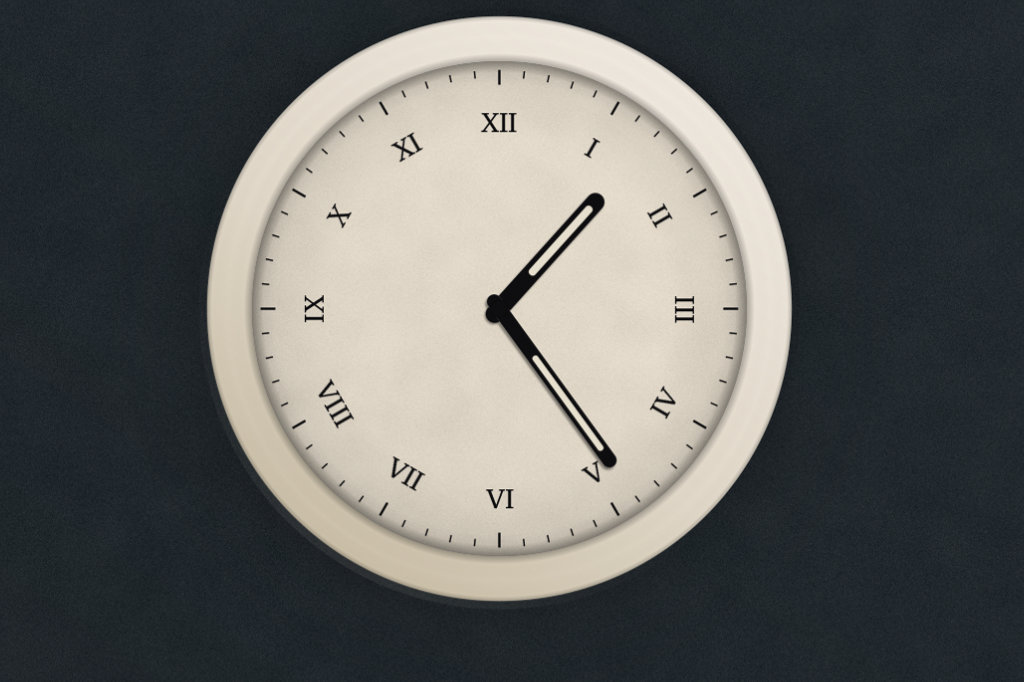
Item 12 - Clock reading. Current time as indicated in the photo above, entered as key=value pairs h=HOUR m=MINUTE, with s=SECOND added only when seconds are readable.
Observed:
h=1 m=24
